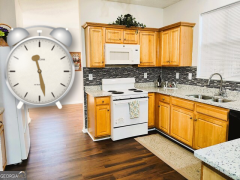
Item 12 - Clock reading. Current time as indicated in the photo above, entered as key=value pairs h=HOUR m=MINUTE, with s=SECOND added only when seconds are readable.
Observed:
h=11 m=28
